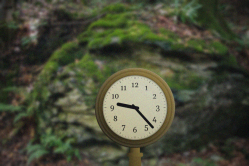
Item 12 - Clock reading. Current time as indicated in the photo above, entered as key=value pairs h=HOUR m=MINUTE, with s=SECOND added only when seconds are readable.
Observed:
h=9 m=23
